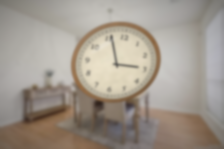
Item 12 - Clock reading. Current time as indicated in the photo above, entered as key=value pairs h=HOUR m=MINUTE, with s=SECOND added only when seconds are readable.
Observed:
h=2 m=56
